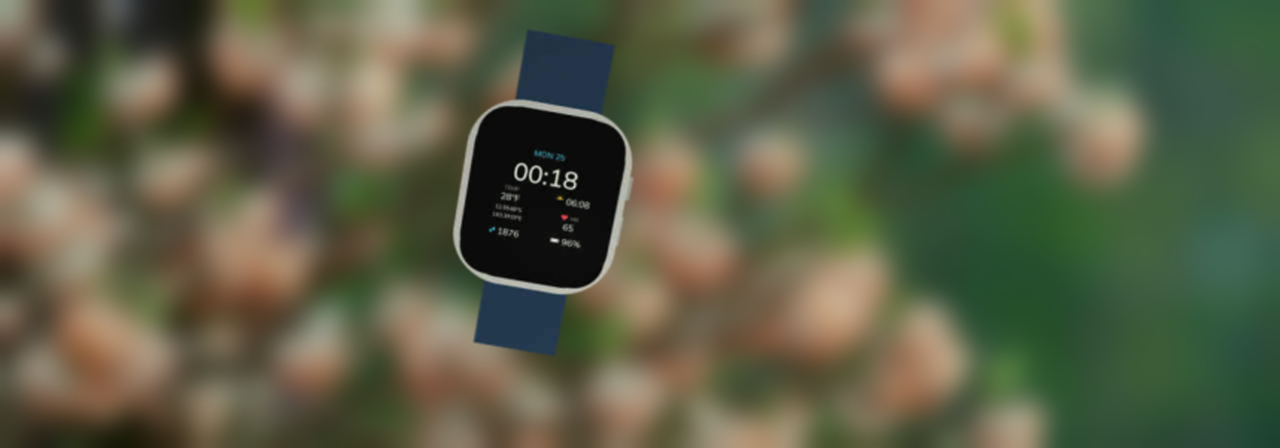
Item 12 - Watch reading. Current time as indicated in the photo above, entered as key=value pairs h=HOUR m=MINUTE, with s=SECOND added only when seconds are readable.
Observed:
h=0 m=18
